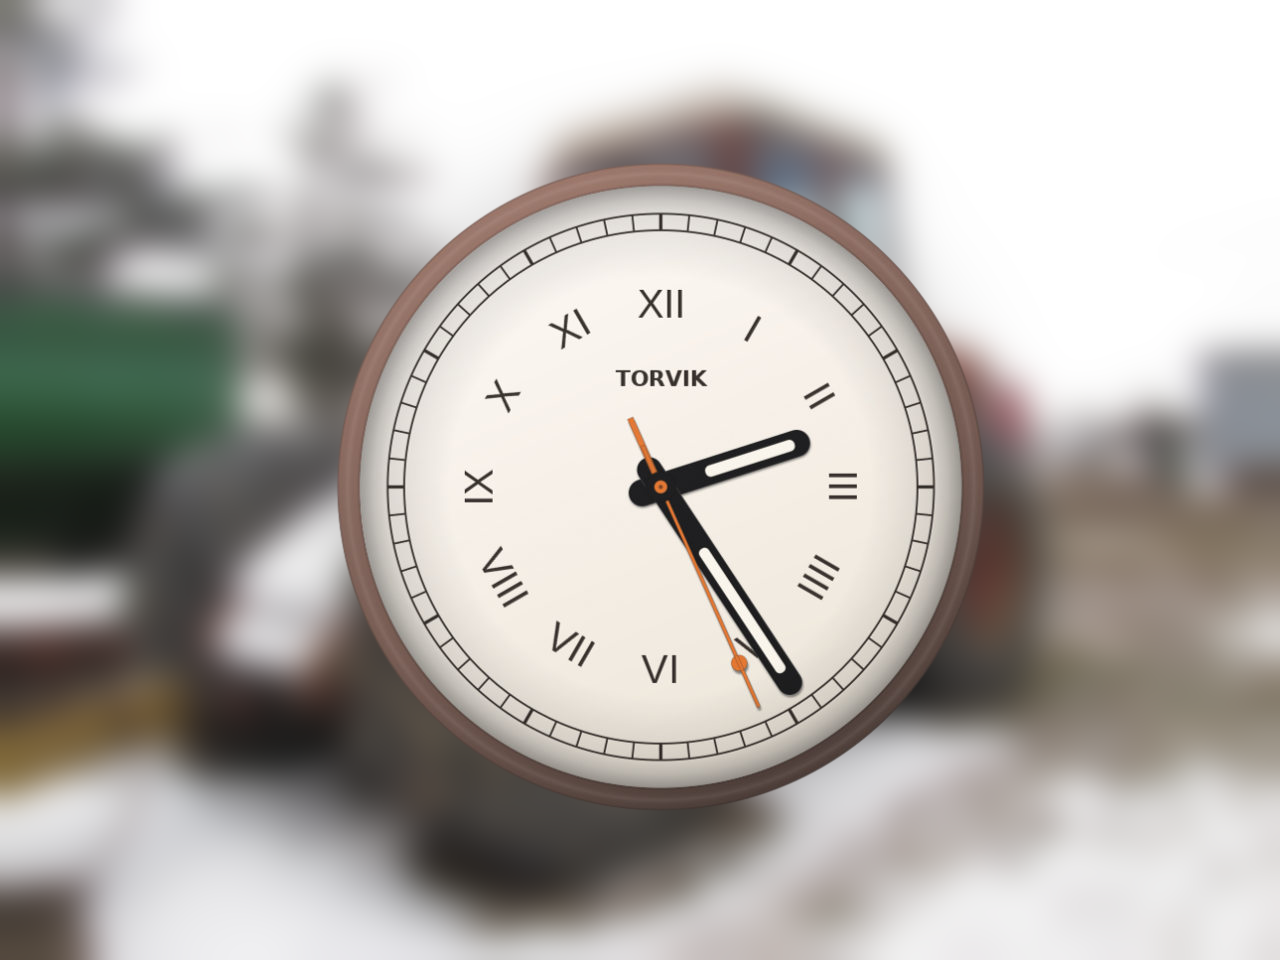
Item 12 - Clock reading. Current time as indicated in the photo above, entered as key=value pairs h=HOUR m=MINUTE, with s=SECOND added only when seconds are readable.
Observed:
h=2 m=24 s=26
